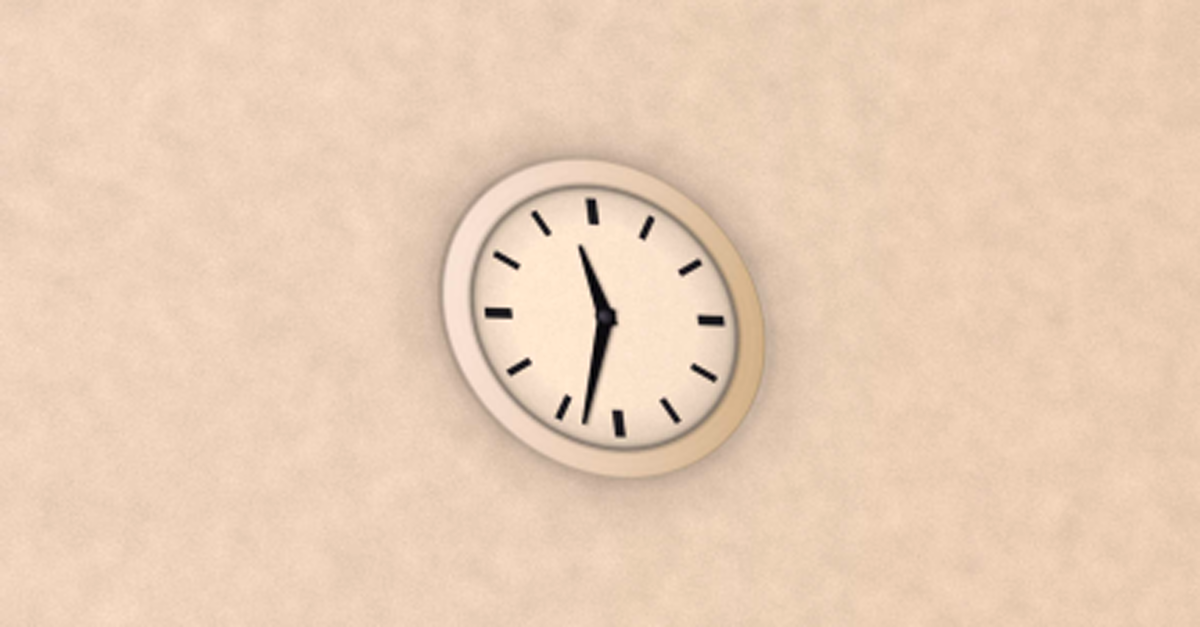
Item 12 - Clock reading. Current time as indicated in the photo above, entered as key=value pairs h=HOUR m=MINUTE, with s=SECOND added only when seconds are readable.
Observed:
h=11 m=33
